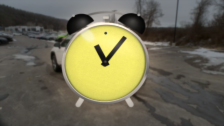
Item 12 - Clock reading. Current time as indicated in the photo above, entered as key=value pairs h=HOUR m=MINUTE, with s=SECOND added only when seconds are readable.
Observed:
h=11 m=6
